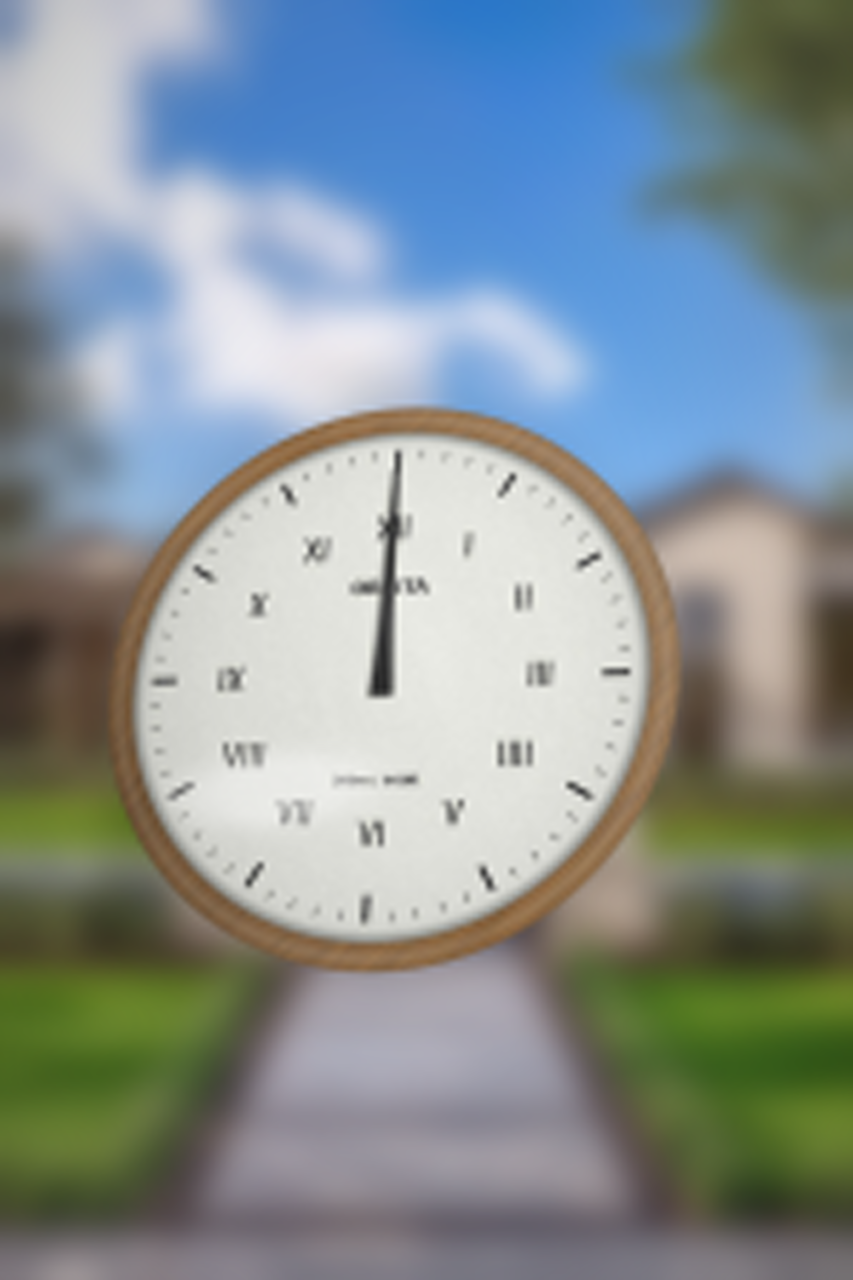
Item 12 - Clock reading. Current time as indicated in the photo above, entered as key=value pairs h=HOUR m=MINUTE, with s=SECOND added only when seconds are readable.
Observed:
h=12 m=0
